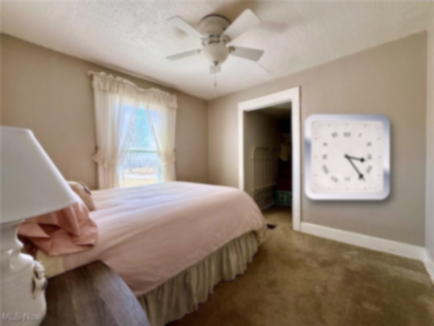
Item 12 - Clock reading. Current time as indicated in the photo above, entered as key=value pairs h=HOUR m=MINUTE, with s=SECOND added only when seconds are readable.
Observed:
h=3 m=24
